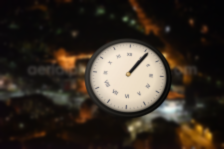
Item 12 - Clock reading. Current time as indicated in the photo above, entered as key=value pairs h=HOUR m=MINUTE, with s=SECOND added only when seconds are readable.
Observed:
h=1 m=6
